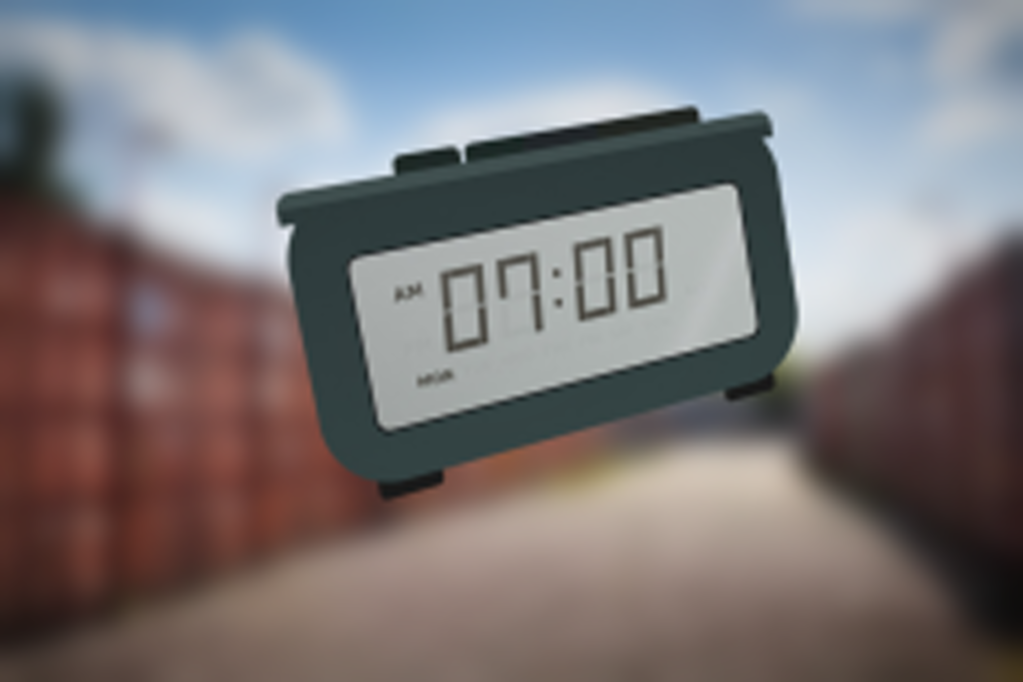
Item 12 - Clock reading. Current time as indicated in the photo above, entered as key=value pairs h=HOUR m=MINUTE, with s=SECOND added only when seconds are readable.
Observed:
h=7 m=0
